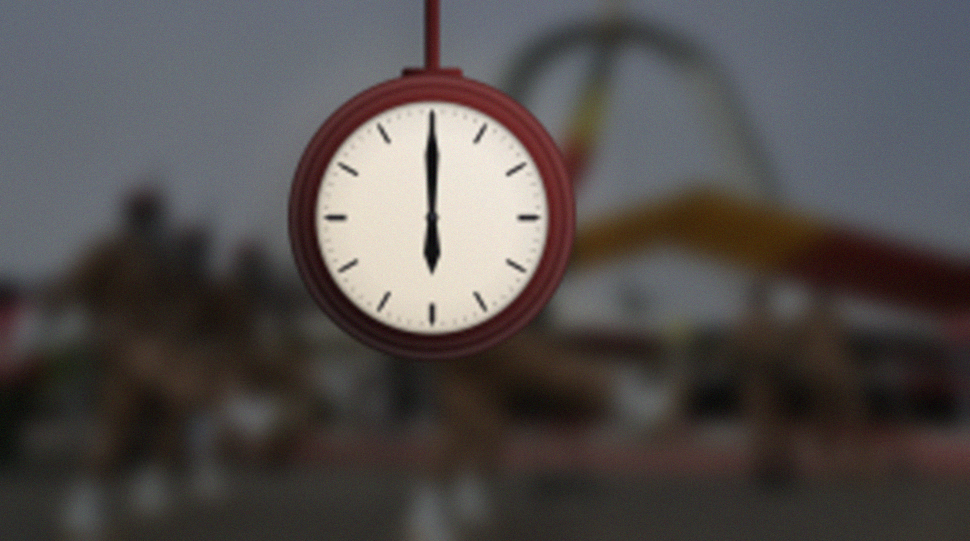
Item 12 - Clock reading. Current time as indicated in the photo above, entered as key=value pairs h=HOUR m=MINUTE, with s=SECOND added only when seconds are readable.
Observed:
h=6 m=0
